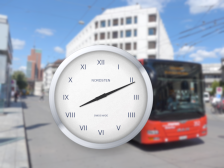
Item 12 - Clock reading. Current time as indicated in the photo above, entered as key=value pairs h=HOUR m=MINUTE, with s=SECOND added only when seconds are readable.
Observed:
h=8 m=11
